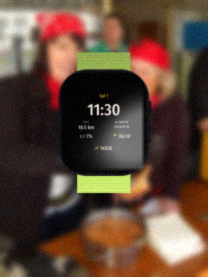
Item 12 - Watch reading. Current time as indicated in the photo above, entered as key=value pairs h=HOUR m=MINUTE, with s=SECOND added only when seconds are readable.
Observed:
h=11 m=30
